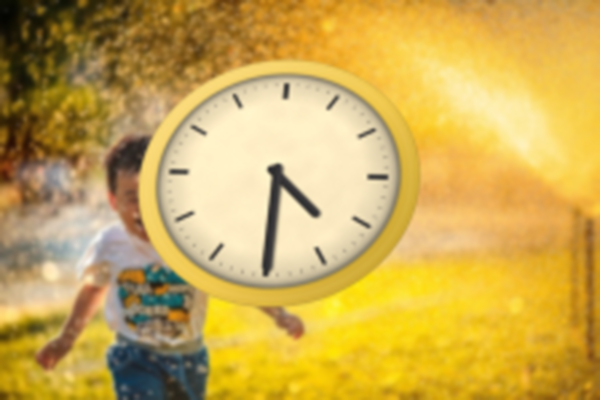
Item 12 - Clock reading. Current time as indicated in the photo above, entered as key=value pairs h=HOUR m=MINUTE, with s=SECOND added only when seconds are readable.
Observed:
h=4 m=30
